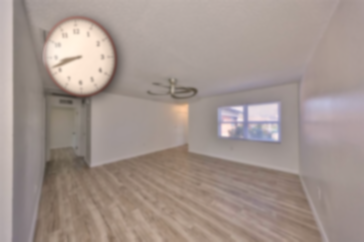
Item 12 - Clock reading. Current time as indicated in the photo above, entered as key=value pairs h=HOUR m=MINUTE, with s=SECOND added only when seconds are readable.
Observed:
h=8 m=42
